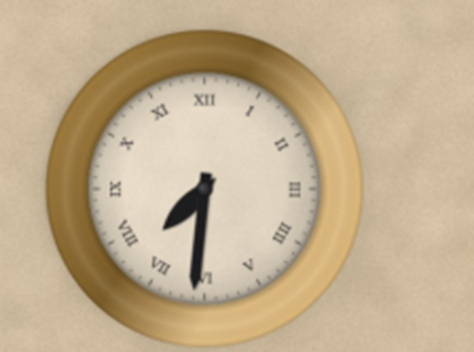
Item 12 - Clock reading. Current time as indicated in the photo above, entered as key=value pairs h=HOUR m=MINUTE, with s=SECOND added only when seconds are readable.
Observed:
h=7 m=31
